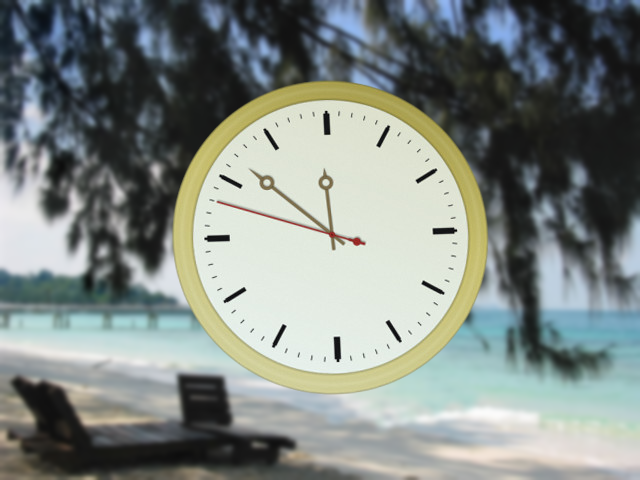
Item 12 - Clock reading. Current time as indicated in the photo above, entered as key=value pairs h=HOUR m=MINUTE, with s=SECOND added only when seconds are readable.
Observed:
h=11 m=51 s=48
